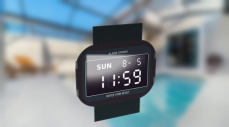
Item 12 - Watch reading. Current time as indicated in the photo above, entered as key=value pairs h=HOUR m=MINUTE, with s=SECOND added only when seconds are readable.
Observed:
h=11 m=59
